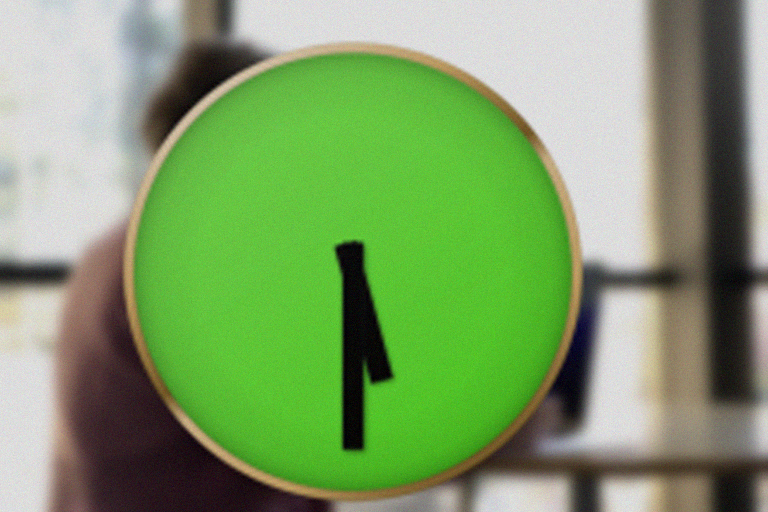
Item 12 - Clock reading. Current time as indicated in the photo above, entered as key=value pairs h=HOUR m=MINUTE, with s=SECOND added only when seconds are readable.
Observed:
h=5 m=30
